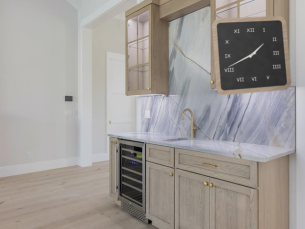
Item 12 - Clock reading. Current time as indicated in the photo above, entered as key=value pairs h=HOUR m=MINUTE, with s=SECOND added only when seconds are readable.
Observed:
h=1 m=41
